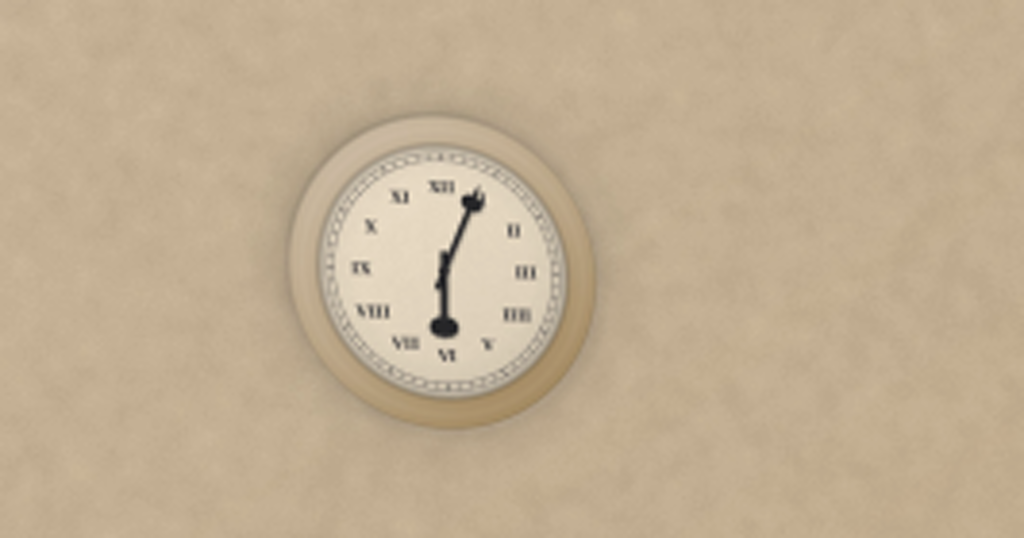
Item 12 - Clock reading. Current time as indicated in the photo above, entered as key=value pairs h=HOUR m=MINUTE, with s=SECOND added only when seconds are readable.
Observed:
h=6 m=4
